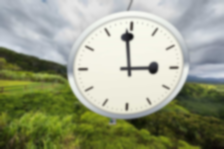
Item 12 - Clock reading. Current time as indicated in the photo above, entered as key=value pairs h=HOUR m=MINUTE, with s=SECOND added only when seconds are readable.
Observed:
h=2 m=59
